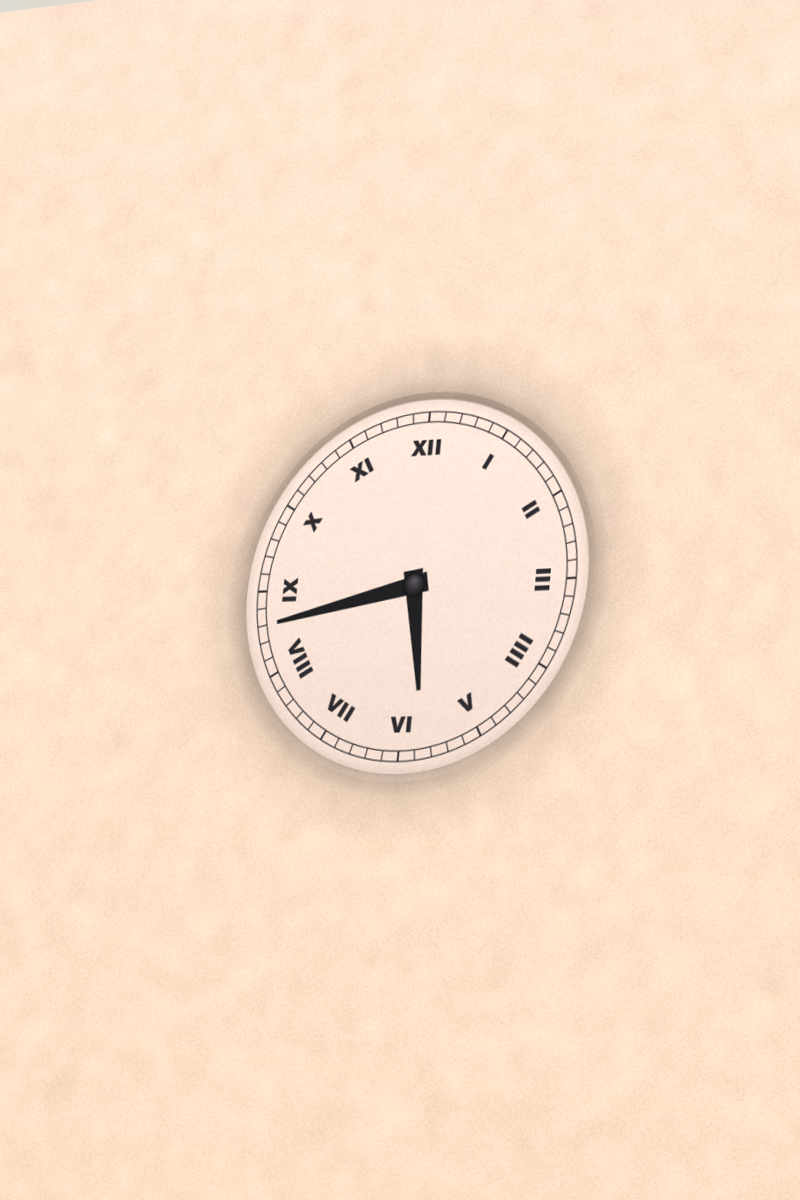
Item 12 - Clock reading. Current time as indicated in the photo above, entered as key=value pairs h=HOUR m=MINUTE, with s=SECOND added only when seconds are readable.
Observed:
h=5 m=43
